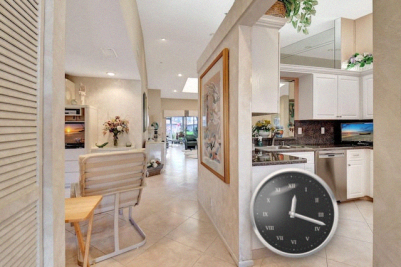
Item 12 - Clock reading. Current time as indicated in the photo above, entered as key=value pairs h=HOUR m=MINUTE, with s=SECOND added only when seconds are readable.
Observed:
h=12 m=18
